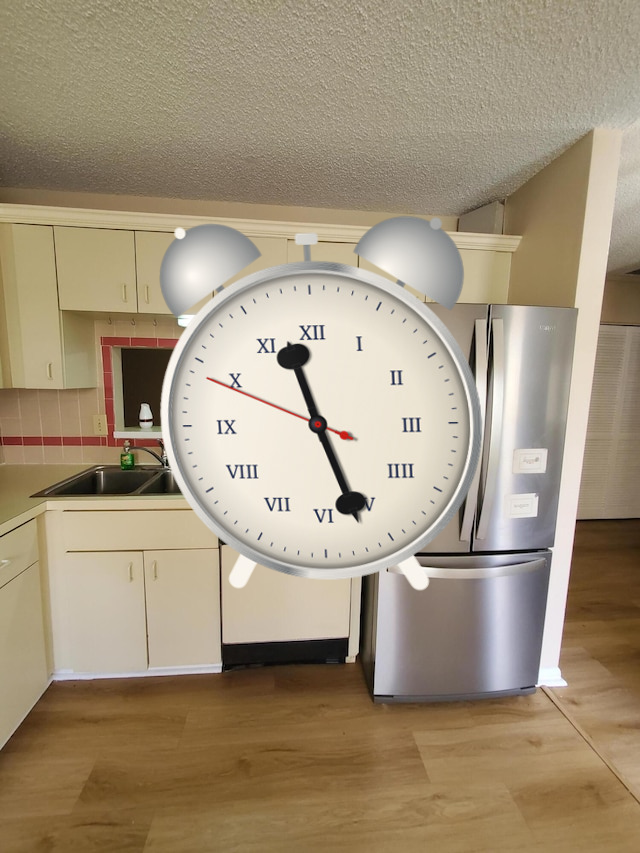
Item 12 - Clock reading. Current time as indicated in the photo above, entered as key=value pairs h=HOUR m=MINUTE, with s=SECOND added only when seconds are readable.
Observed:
h=11 m=26 s=49
